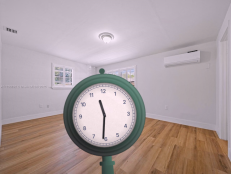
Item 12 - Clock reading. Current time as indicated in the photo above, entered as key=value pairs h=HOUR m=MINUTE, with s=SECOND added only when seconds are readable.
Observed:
h=11 m=31
